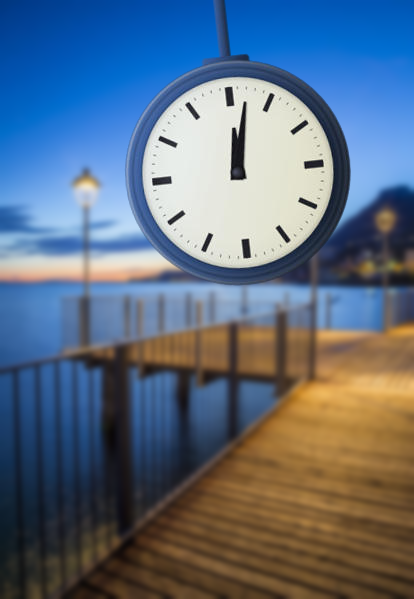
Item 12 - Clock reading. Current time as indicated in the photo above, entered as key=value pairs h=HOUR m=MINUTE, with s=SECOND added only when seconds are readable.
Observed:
h=12 m=2
